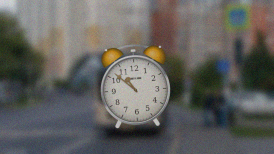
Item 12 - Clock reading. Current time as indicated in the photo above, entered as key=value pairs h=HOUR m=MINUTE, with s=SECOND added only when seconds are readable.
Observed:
h=10 m=52
